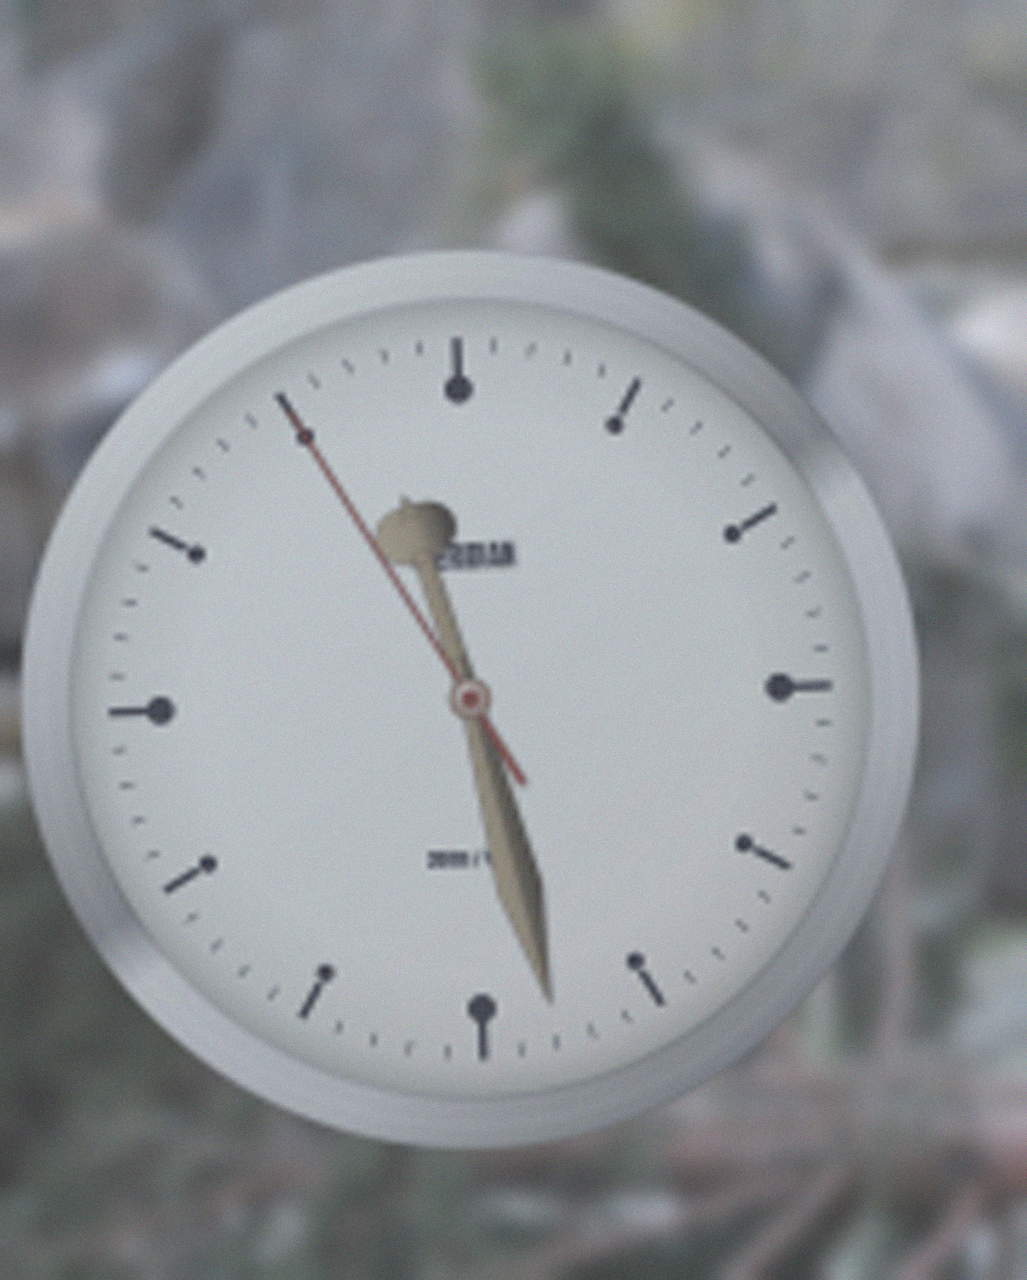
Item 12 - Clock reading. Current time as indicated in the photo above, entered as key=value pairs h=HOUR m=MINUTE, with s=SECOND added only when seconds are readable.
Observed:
h=11 m=27 s=55
